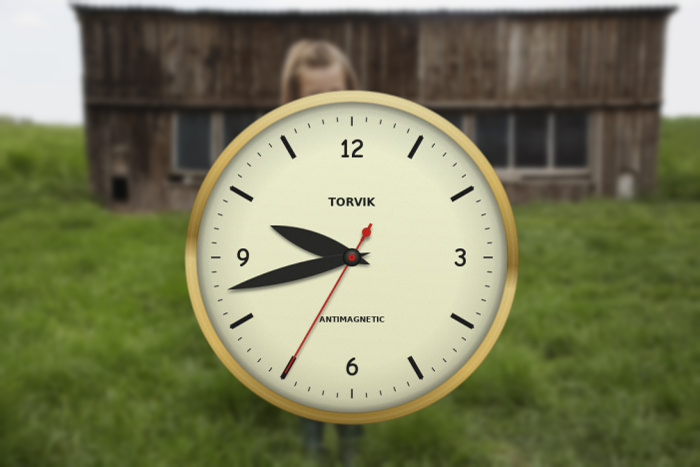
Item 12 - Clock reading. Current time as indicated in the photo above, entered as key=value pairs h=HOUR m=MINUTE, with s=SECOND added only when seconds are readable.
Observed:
h=9 m=42 s=35
